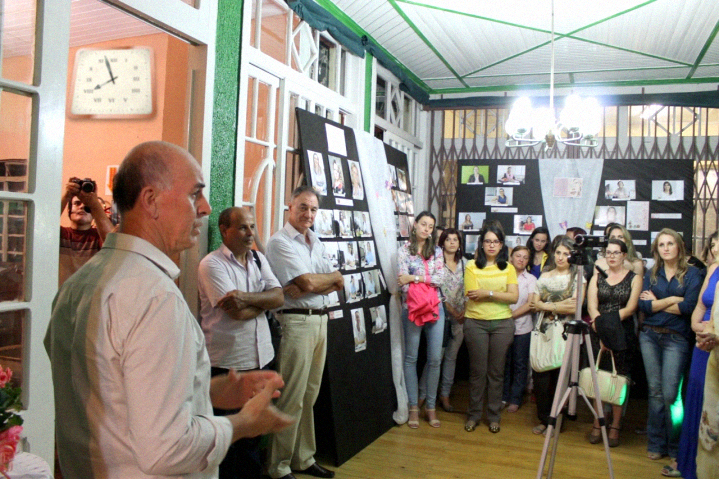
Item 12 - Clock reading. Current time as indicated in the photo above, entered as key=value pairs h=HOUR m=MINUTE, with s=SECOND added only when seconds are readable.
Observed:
h=7 m=57
